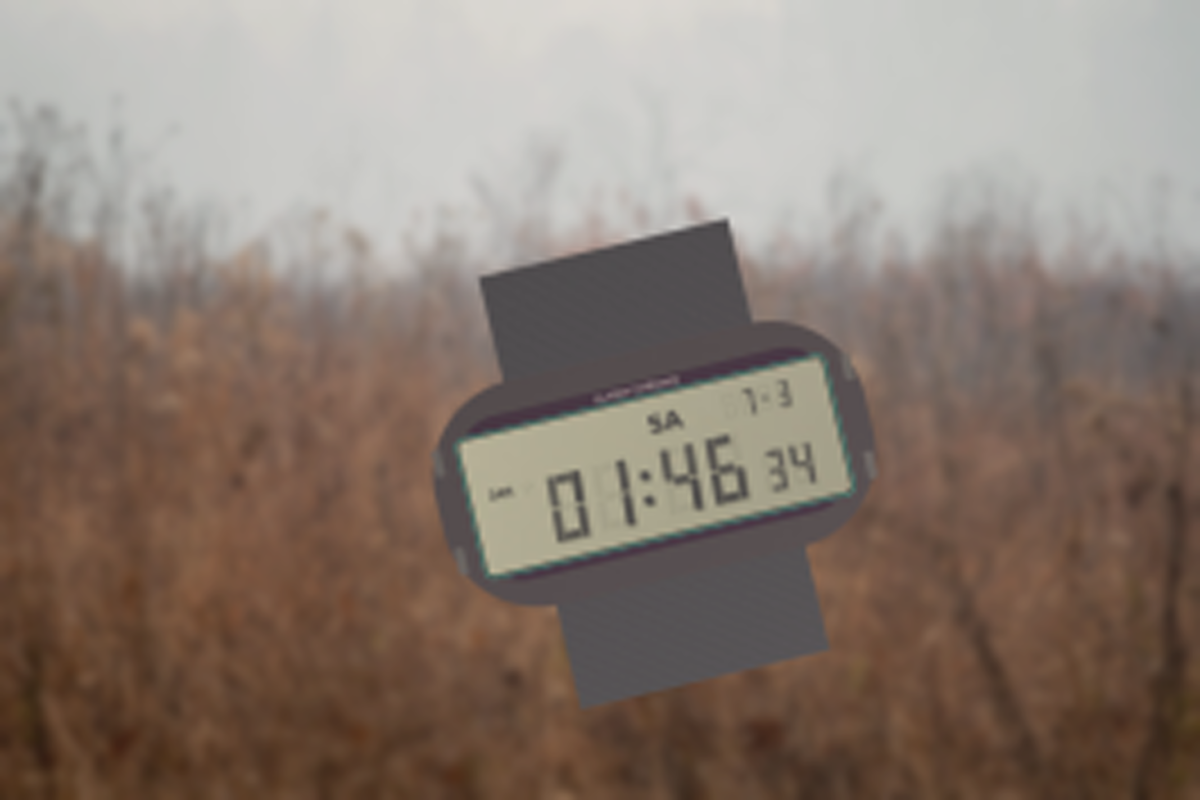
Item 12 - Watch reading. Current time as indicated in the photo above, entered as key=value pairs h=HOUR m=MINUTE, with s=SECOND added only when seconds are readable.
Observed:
h=1 m=46 s=34
